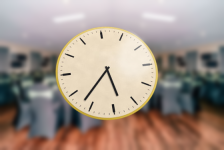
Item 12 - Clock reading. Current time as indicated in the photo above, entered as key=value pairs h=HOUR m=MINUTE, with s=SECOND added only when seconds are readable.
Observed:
h=5 m=37
